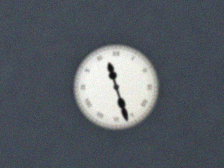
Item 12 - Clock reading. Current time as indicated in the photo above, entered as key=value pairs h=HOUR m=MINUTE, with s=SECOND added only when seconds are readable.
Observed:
h=11 m=27
